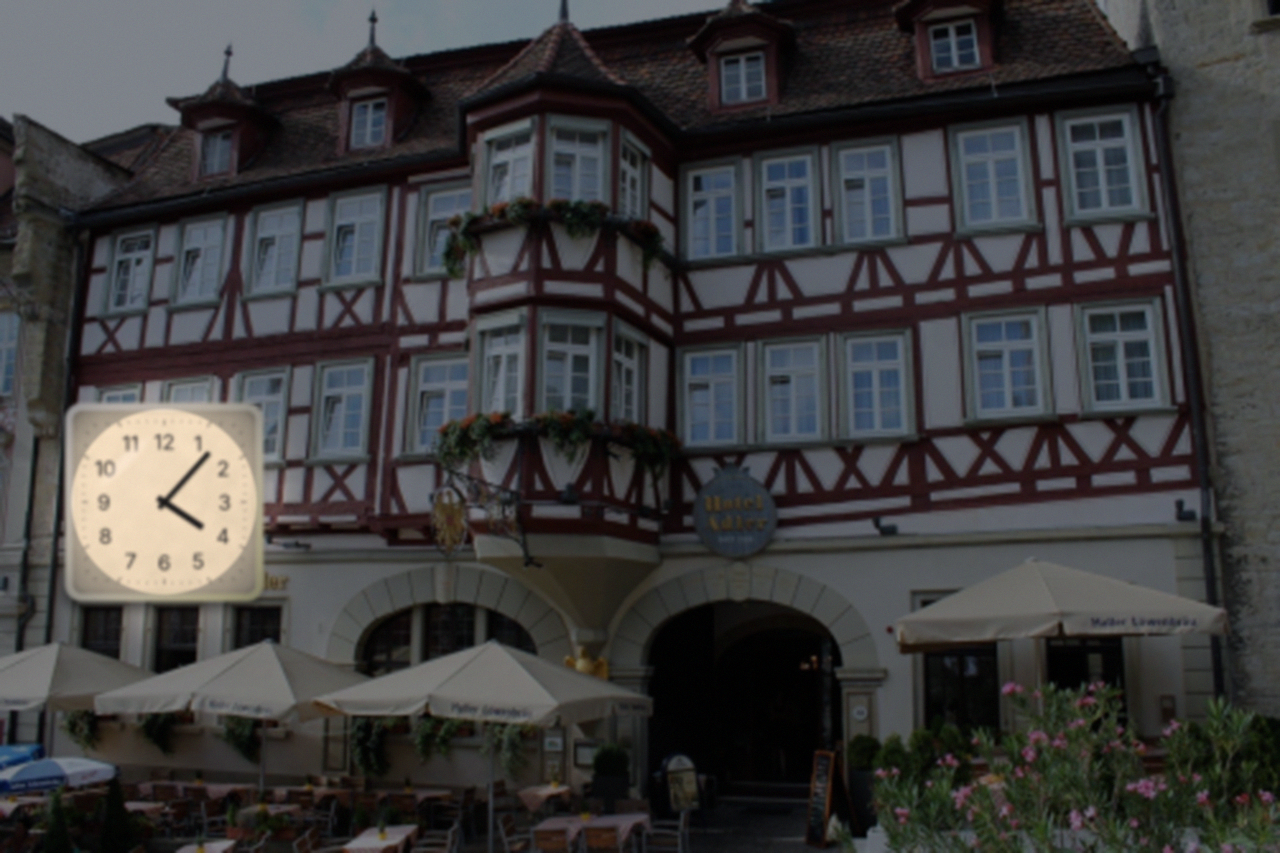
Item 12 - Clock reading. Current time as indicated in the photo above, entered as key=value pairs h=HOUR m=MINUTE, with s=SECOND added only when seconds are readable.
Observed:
h=4 m=7
